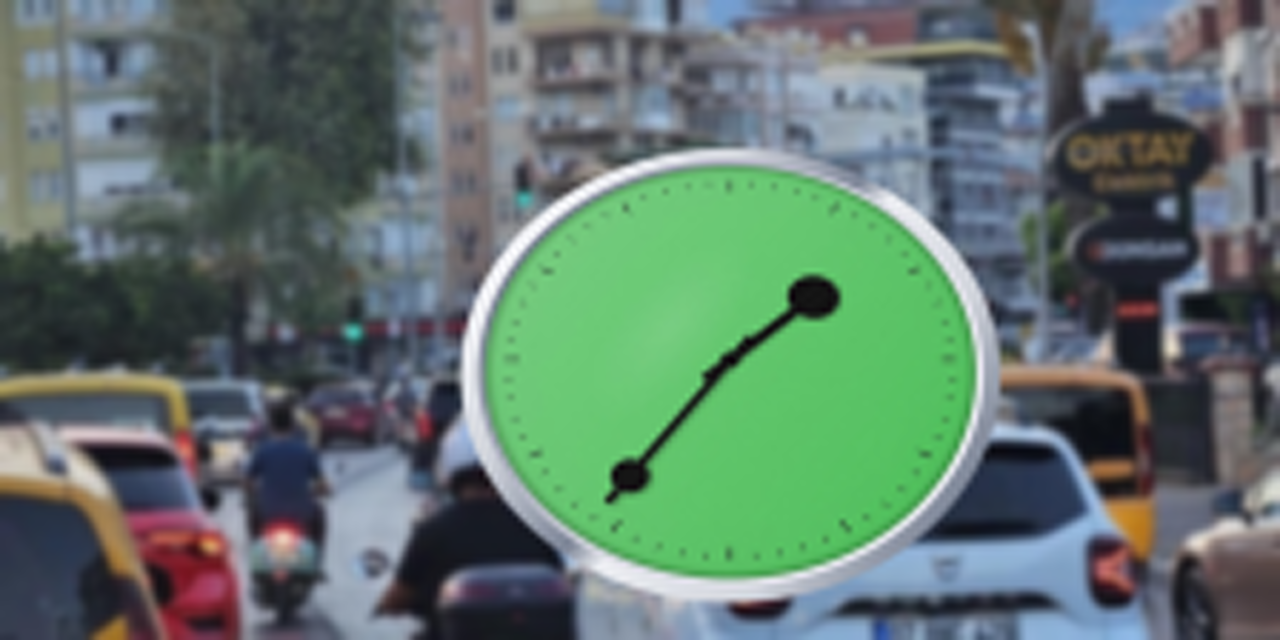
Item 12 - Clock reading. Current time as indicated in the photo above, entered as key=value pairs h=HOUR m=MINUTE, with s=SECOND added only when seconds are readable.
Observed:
h=1 m=36
